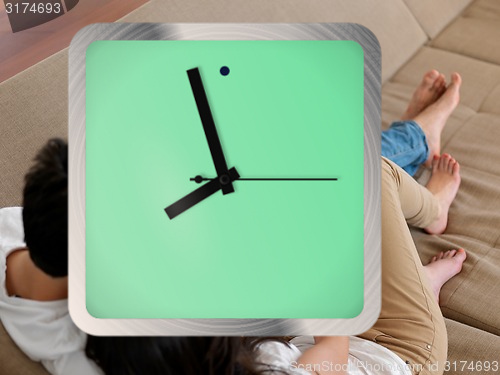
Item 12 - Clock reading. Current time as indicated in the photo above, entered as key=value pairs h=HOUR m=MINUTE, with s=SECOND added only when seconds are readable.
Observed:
h=7 m=57 s=15
